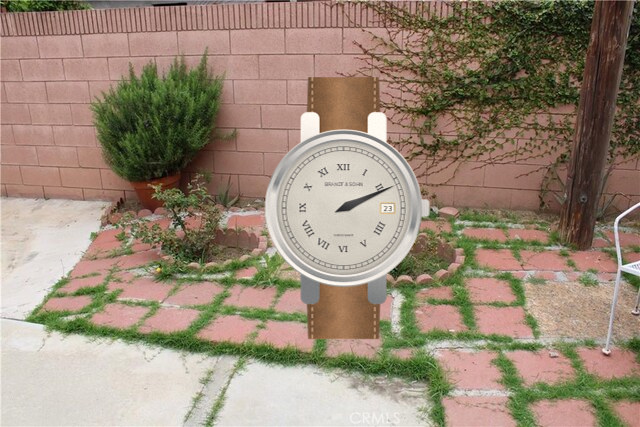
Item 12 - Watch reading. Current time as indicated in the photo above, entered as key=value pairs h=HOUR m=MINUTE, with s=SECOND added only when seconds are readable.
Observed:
h=2 m=11
